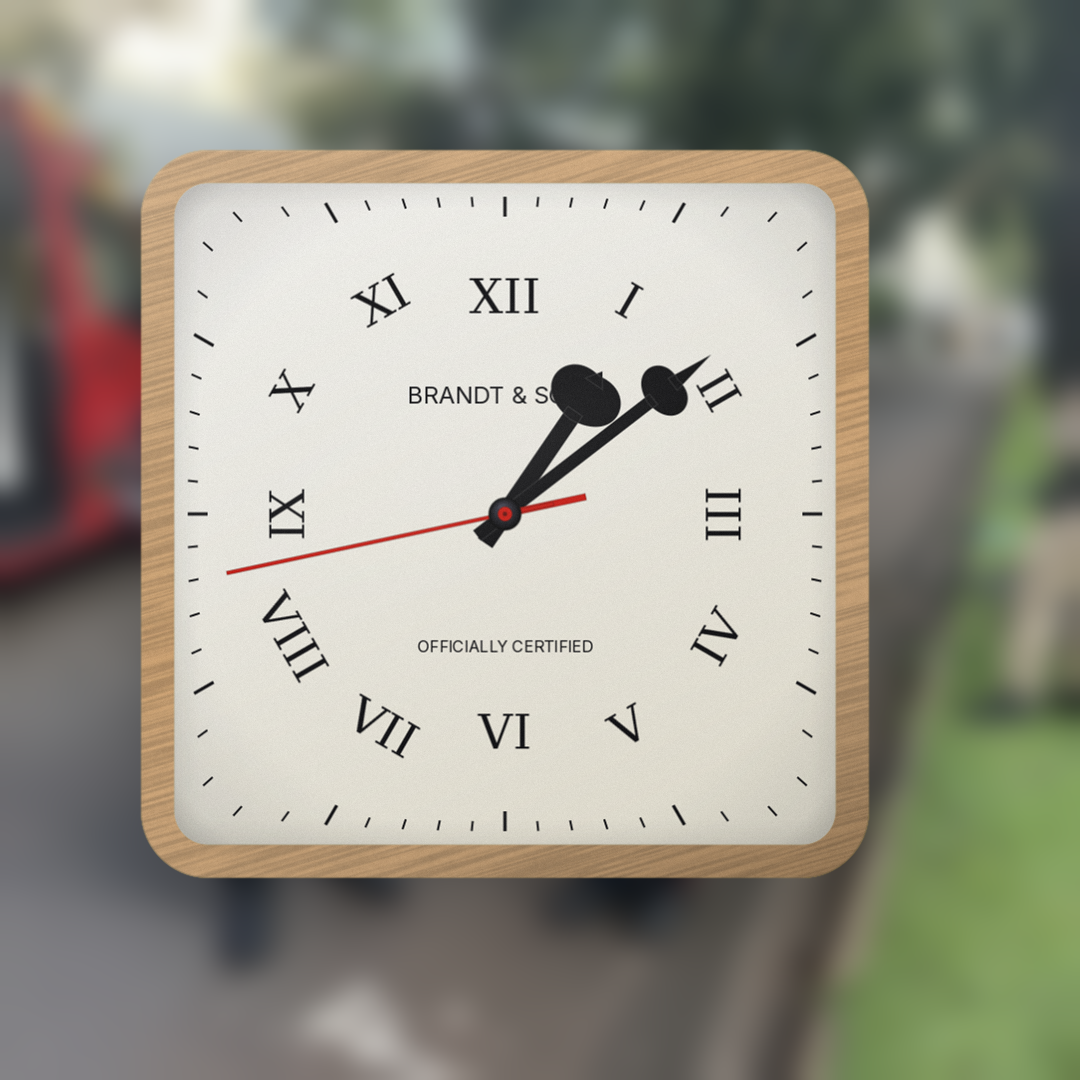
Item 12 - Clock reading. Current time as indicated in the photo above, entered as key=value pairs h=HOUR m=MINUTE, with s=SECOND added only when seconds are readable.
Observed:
h=1 m=8 s=43
